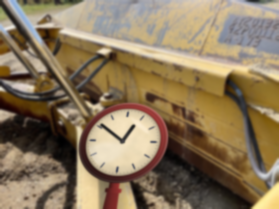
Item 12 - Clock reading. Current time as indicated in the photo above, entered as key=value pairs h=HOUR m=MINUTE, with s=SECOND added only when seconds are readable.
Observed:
h=12 m=51
